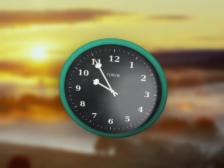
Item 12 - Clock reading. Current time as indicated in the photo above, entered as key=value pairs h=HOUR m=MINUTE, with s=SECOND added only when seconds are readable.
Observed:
h=9 m=55
